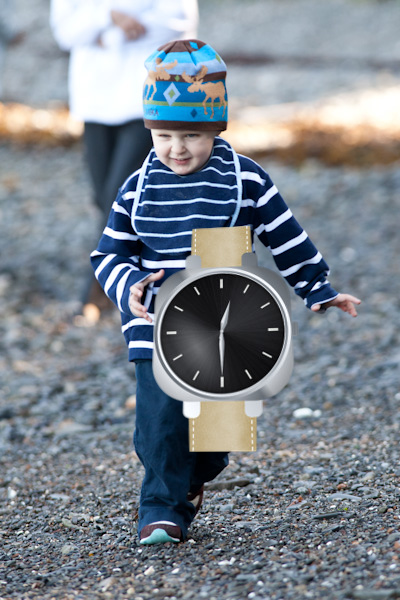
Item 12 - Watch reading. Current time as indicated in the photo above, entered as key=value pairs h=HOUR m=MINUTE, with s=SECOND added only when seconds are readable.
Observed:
h=12 m=30
